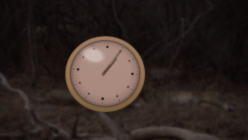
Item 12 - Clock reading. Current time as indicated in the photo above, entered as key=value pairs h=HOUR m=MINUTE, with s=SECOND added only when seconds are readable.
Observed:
h=1 m=5
